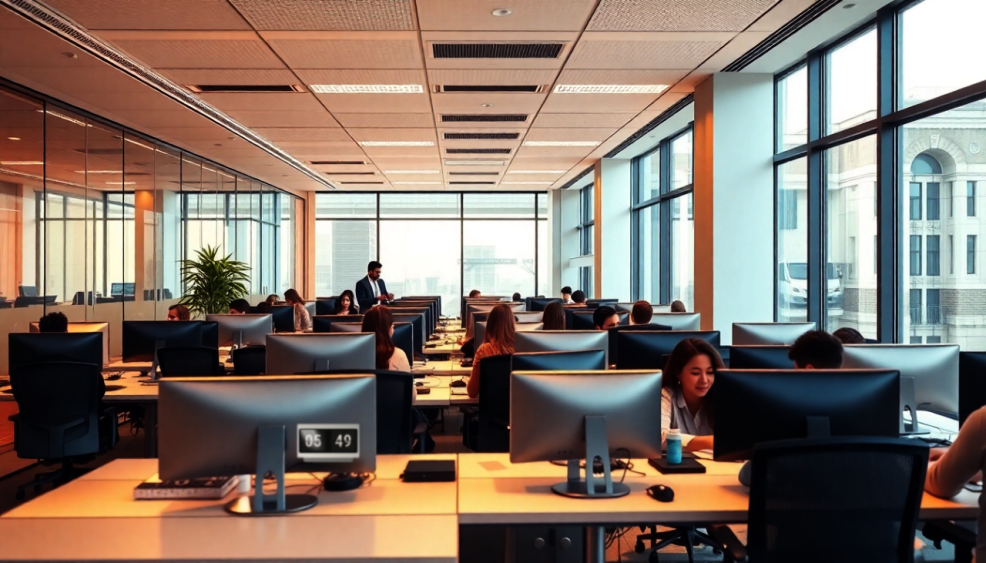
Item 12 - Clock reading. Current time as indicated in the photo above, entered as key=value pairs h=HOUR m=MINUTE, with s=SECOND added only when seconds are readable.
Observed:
h=5 m=49
